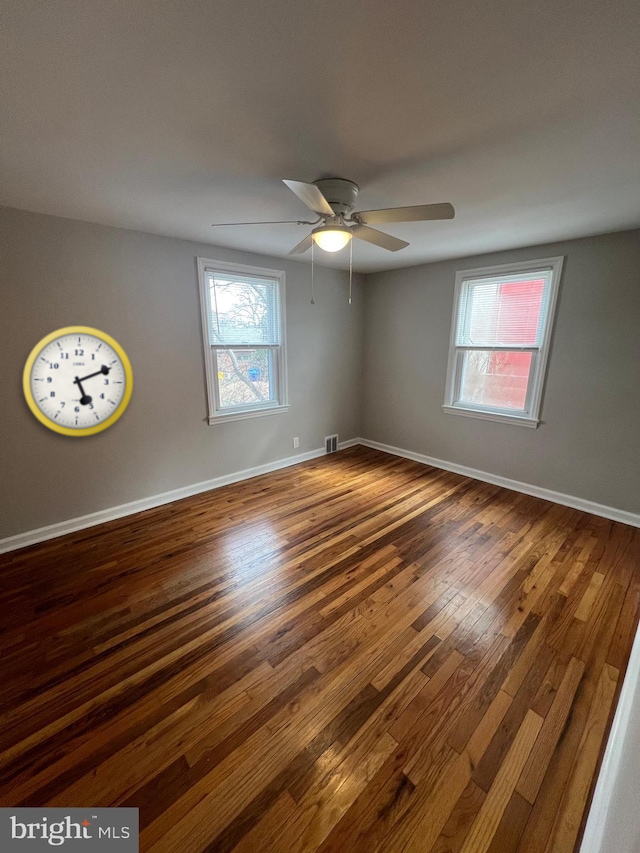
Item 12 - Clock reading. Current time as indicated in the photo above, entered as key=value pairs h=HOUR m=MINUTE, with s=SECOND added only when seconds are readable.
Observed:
h=5 m=11
